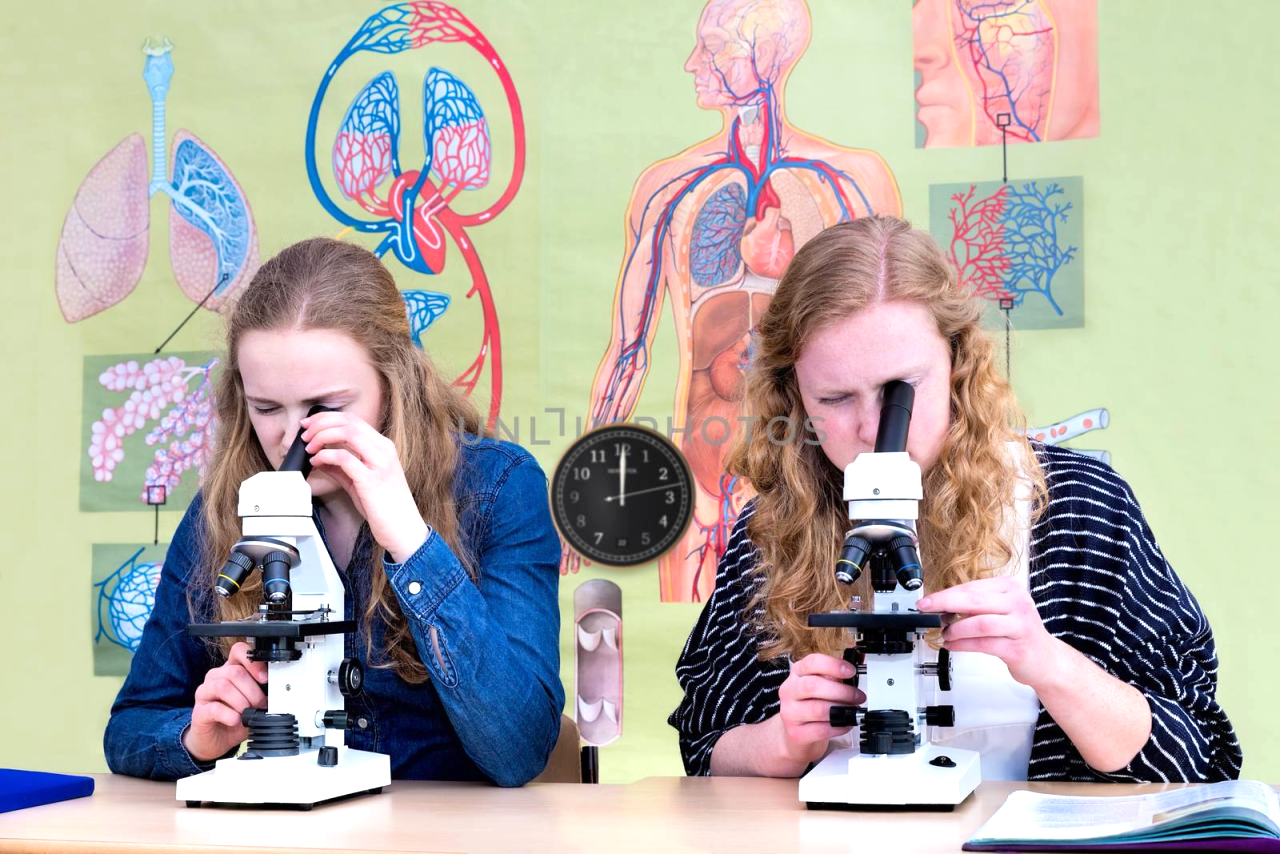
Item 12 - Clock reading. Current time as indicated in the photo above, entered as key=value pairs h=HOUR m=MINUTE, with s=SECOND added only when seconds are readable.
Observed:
h=12 m=0 s=13
